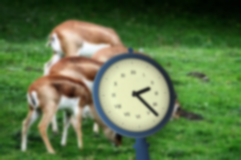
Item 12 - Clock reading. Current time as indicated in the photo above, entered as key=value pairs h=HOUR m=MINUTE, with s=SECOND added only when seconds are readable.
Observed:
h=2 m=23
